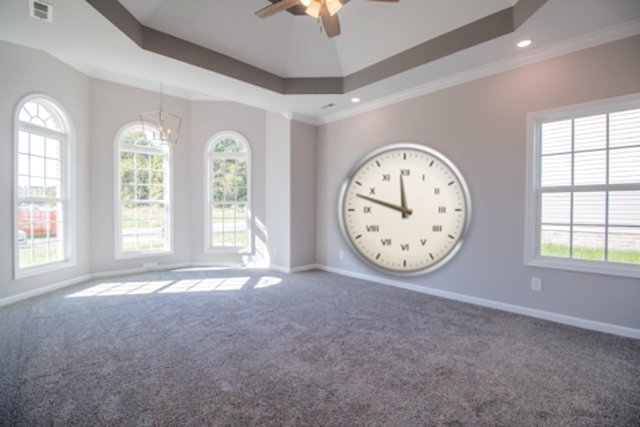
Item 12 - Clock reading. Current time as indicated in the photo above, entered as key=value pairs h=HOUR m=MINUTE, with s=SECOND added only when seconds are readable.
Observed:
h=11 m=48
